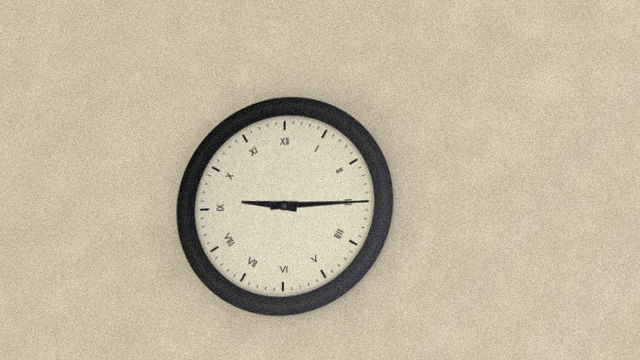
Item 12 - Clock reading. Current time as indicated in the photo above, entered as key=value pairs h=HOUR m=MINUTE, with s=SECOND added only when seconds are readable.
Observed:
h=9 m=15
